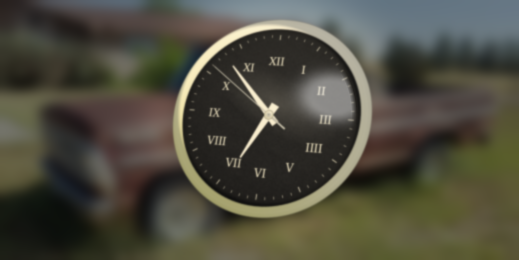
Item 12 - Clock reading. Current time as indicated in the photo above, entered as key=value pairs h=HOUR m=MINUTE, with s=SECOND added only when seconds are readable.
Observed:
h=6 m=52 s=51
